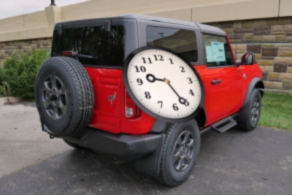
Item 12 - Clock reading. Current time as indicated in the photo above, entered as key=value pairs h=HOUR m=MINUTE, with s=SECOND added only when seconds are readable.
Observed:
h=9 m=26
